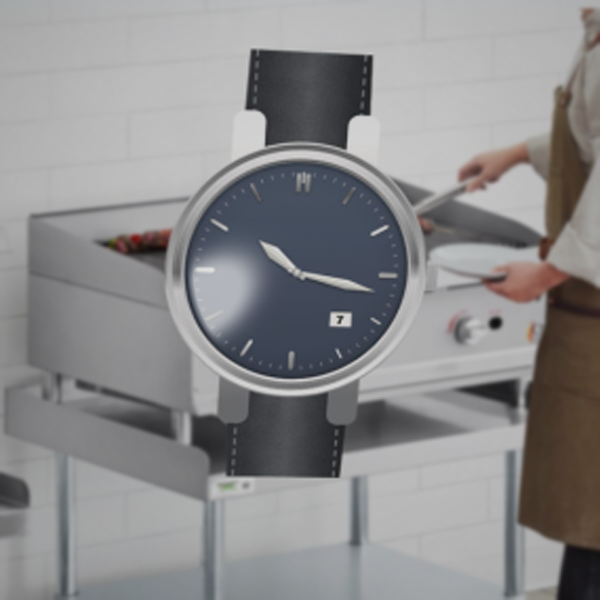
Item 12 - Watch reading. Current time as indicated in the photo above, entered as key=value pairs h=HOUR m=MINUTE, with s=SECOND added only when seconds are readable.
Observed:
h=10 m=17
